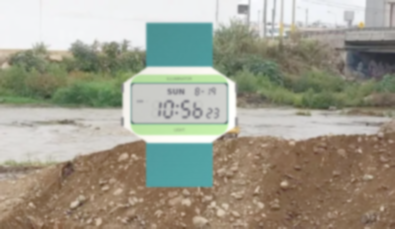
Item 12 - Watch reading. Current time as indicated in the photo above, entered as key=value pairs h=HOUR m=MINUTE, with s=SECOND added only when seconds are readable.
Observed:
h=10 m=56
